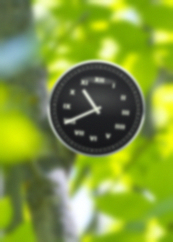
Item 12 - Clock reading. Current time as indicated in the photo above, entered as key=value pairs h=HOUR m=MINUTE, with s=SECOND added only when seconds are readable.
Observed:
h=10 m=40
